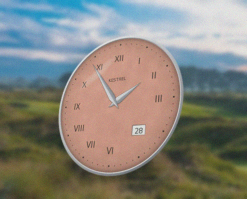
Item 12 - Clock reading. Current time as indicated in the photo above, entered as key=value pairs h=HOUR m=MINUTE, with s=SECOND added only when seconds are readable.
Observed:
h=1 m=54
